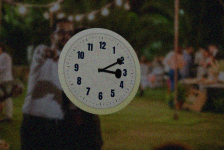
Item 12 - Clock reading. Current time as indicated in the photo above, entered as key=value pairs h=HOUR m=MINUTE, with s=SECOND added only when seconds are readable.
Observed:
h=3 m=10
